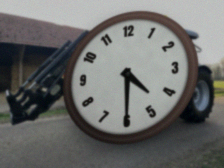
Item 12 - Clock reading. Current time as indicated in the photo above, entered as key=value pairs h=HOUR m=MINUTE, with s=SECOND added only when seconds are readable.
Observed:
h=4 m=30
